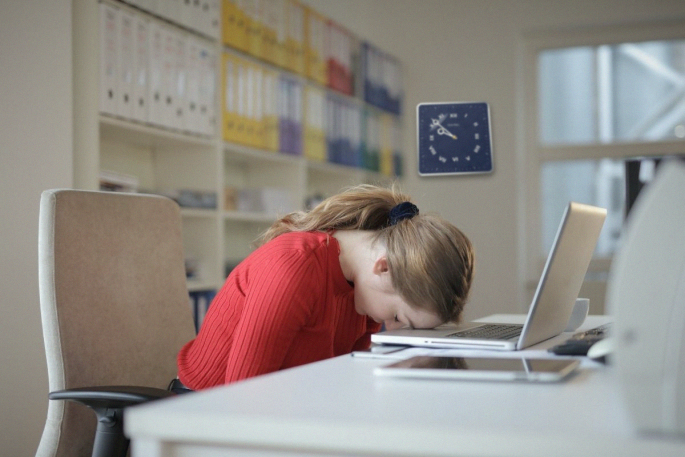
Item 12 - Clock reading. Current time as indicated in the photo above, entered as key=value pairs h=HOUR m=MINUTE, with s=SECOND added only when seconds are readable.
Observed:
h=9 m=52
